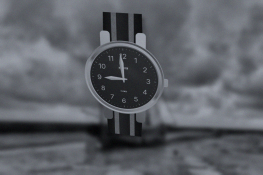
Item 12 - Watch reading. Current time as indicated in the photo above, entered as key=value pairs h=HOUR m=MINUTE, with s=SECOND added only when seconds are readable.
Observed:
h=8 m=59
